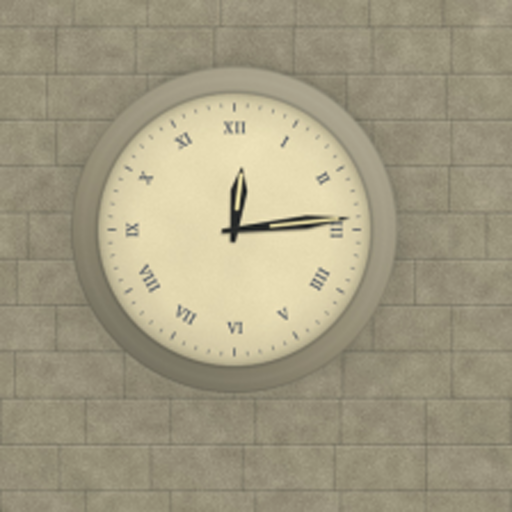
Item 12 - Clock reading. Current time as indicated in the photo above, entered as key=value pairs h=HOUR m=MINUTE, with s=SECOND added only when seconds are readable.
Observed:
h=12 m=14
